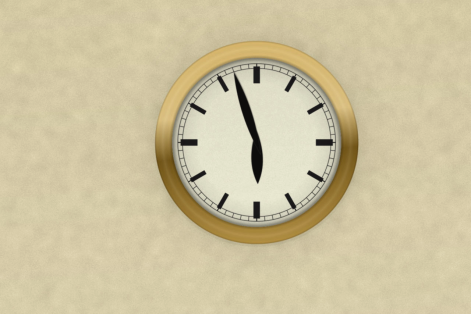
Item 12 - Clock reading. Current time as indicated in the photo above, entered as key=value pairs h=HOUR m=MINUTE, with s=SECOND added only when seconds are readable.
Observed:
h=5 m=57
